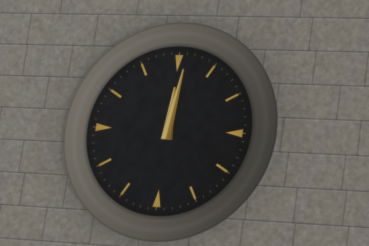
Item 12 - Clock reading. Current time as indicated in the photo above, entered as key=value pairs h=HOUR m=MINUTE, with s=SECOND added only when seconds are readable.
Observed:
h=12 m=1
